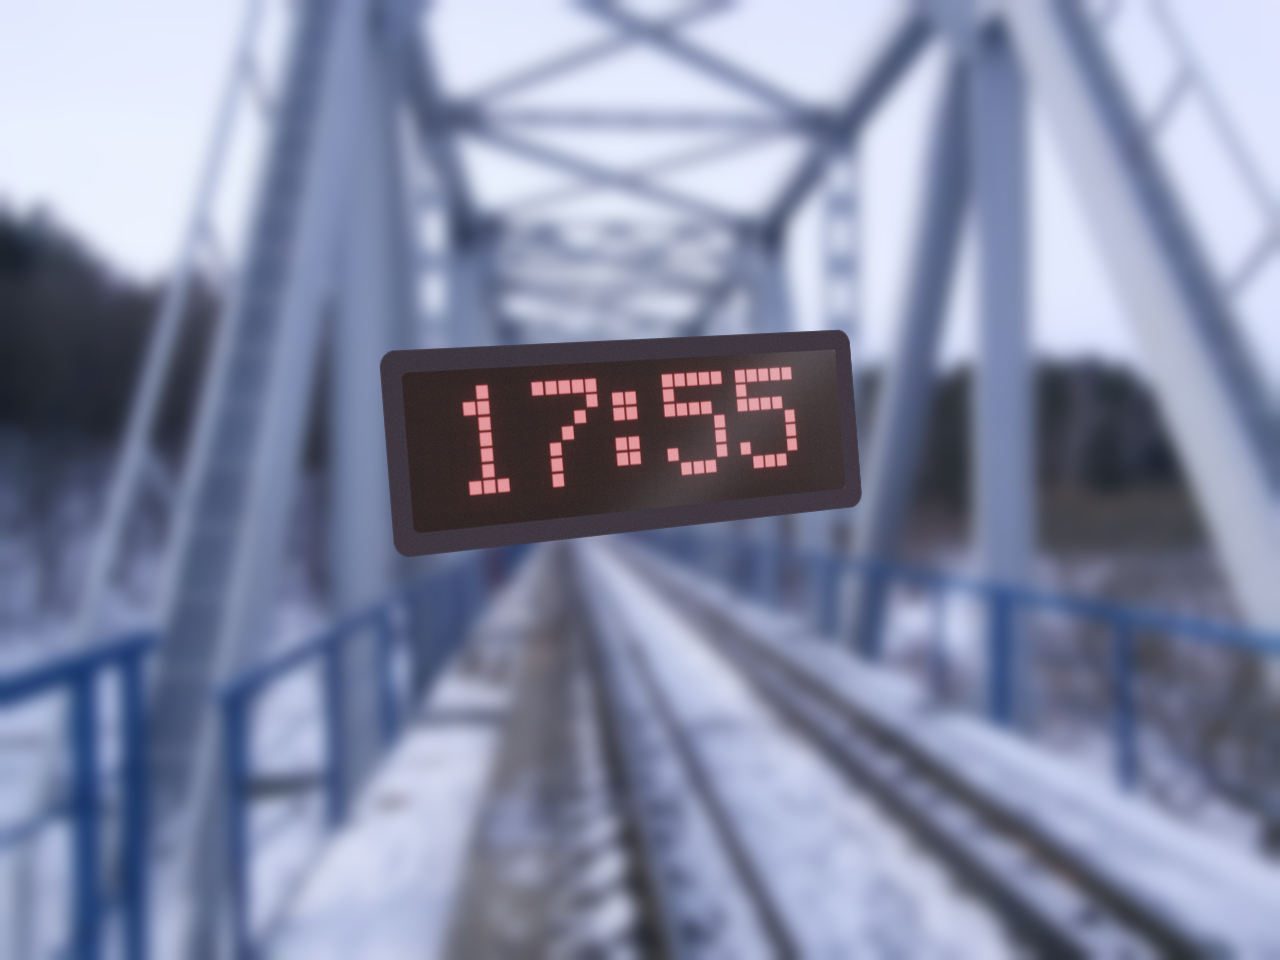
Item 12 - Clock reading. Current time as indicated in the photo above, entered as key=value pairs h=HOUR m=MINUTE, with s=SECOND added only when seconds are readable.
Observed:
h=17 m=55
